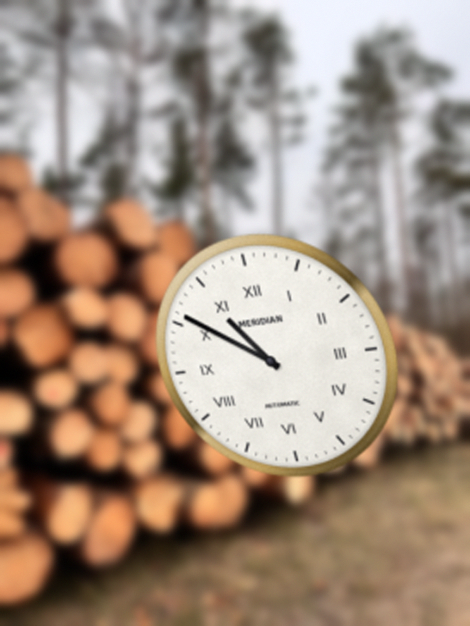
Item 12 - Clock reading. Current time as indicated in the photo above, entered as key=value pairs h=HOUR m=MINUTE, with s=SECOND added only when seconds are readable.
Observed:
h=10 m=51
